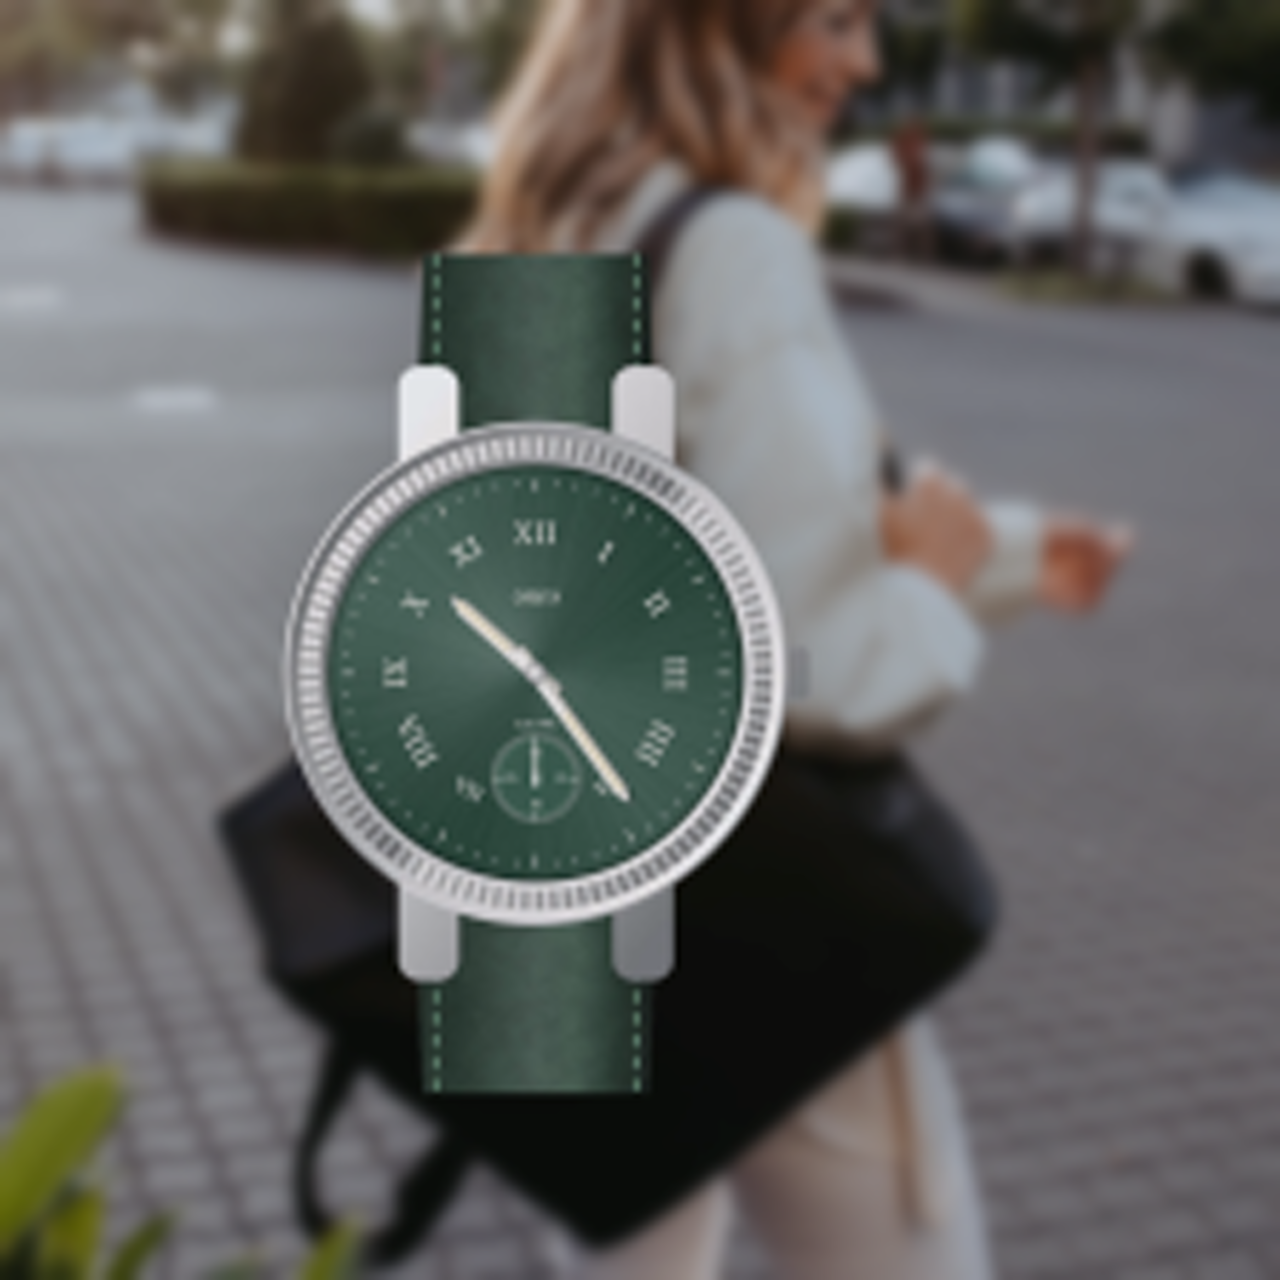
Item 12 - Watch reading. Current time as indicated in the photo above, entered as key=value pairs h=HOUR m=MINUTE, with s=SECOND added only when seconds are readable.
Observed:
h=10 m=24
